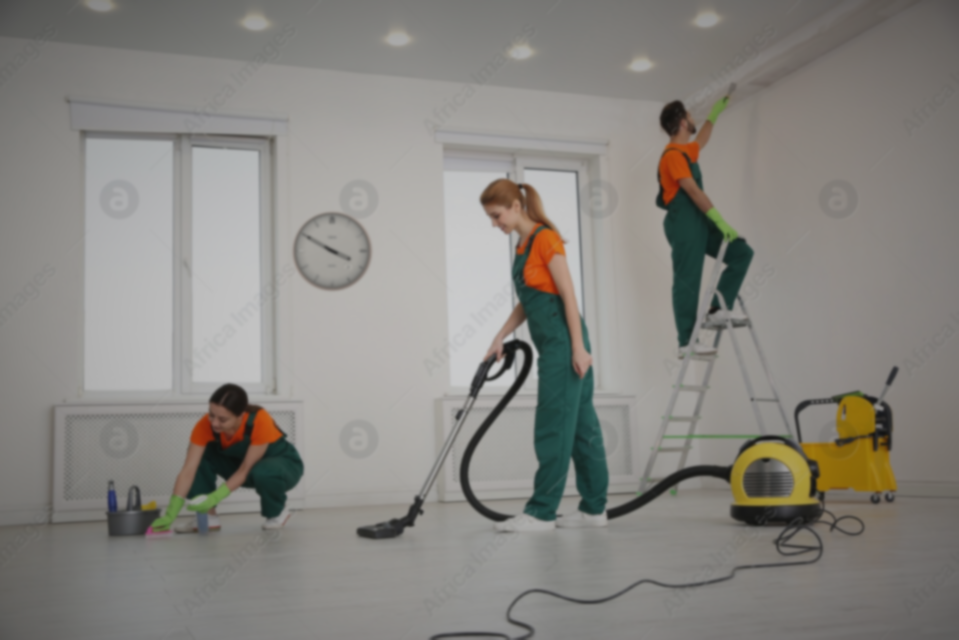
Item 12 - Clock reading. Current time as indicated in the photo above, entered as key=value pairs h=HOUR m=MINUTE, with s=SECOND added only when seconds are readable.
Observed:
h=3 m=50
